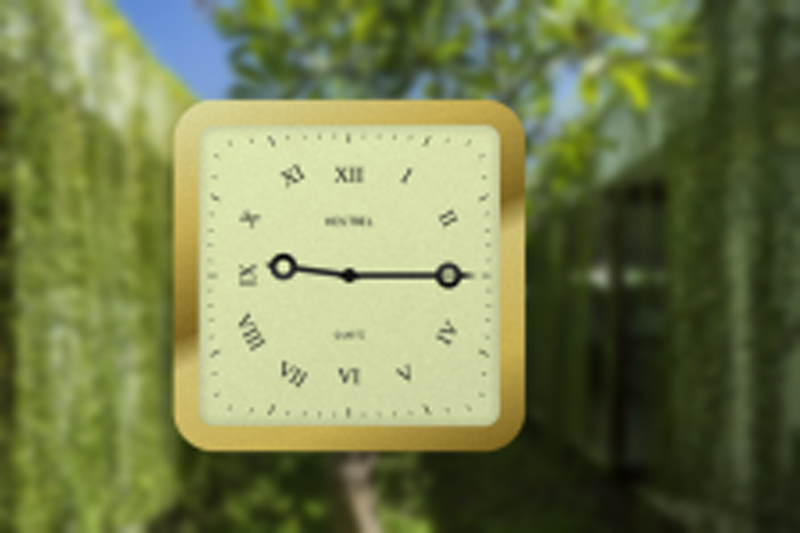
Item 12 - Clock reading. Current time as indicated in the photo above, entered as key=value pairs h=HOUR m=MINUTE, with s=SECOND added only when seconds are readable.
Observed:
h=9 m=15
